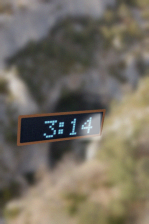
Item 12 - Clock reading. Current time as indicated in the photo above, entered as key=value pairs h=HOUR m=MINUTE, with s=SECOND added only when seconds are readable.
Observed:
h=3 m=14
